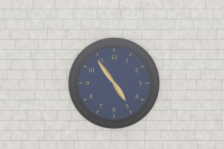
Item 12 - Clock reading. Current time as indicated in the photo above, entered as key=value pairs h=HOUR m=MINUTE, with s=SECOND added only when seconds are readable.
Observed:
h=4 m=54
